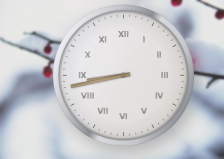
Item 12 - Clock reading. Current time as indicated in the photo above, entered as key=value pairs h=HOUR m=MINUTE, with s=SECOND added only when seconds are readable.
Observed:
h=8 m=43
